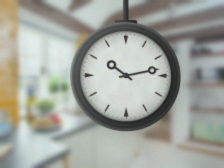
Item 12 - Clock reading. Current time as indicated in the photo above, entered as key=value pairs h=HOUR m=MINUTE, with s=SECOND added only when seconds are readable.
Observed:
h=10 m=13
